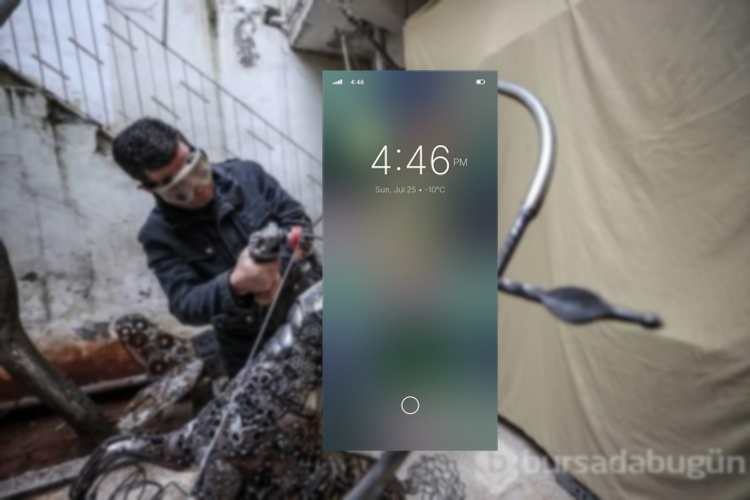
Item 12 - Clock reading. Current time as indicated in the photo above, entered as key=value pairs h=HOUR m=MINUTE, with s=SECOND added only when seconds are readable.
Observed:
h=4 m=46
